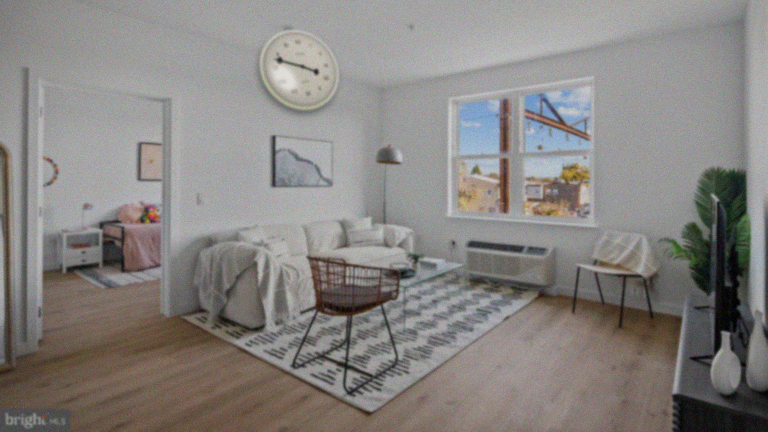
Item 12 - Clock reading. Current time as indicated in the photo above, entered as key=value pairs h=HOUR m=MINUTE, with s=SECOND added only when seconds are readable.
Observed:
h=3 m=48
